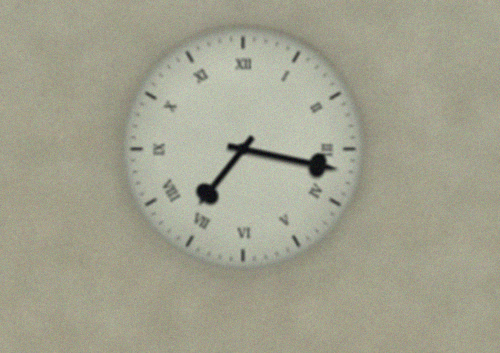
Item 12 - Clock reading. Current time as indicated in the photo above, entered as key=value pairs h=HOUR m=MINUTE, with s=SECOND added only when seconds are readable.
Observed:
h=7 m=17
